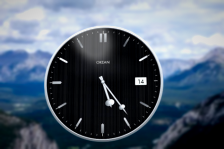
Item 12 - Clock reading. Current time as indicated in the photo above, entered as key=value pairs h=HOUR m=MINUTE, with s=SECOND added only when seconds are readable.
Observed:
h=5 m=24
